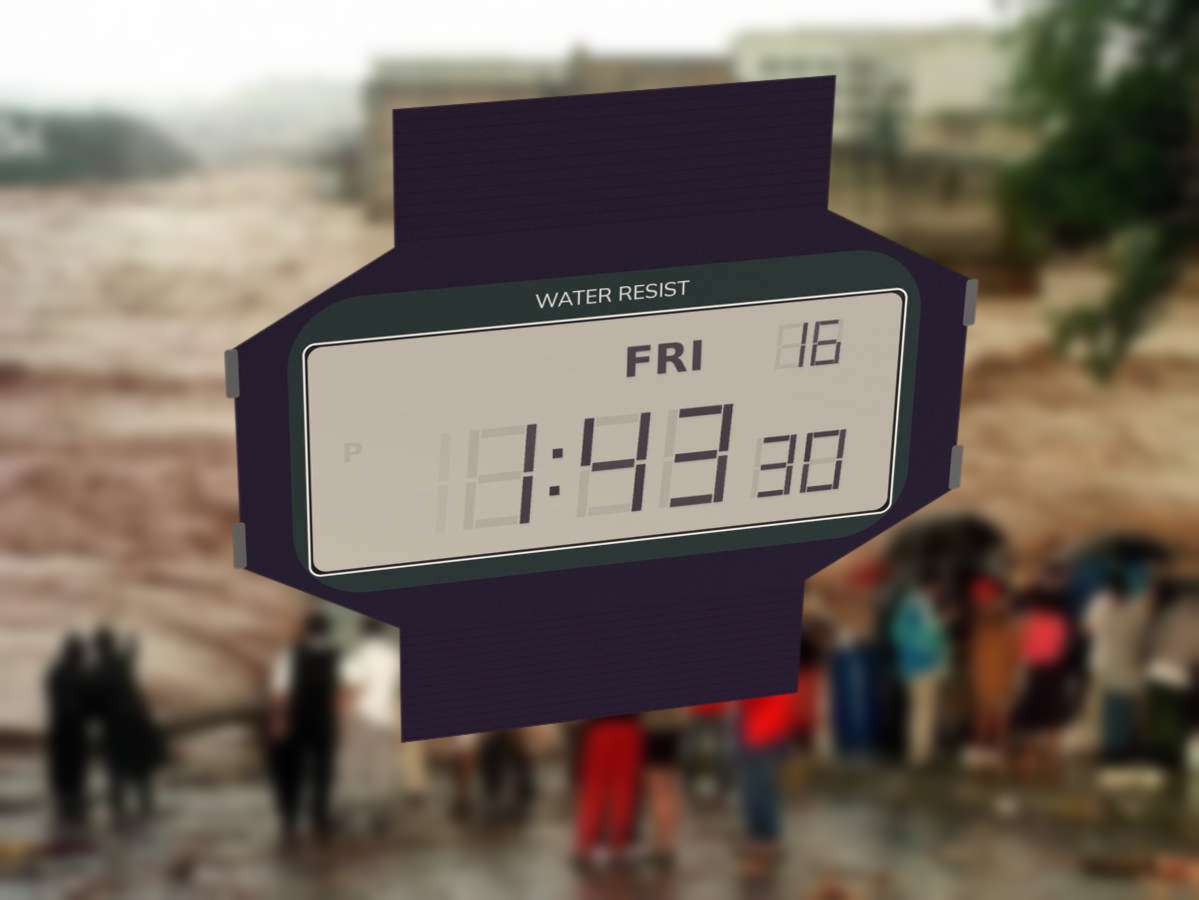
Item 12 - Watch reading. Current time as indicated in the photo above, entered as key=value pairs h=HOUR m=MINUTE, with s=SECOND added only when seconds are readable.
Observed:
h=1 m=43 s=30
